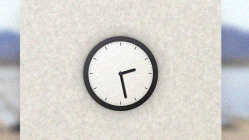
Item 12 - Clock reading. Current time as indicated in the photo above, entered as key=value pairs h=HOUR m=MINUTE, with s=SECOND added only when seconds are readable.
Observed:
h=2 m=28
